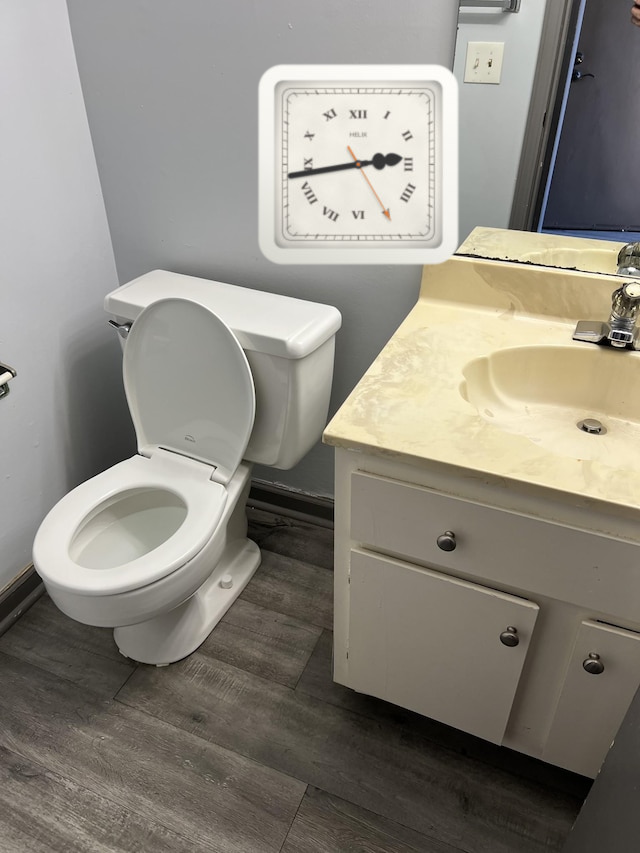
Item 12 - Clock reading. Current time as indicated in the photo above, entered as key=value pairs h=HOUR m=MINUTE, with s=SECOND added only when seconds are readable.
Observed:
h=2 m=43 s=25
